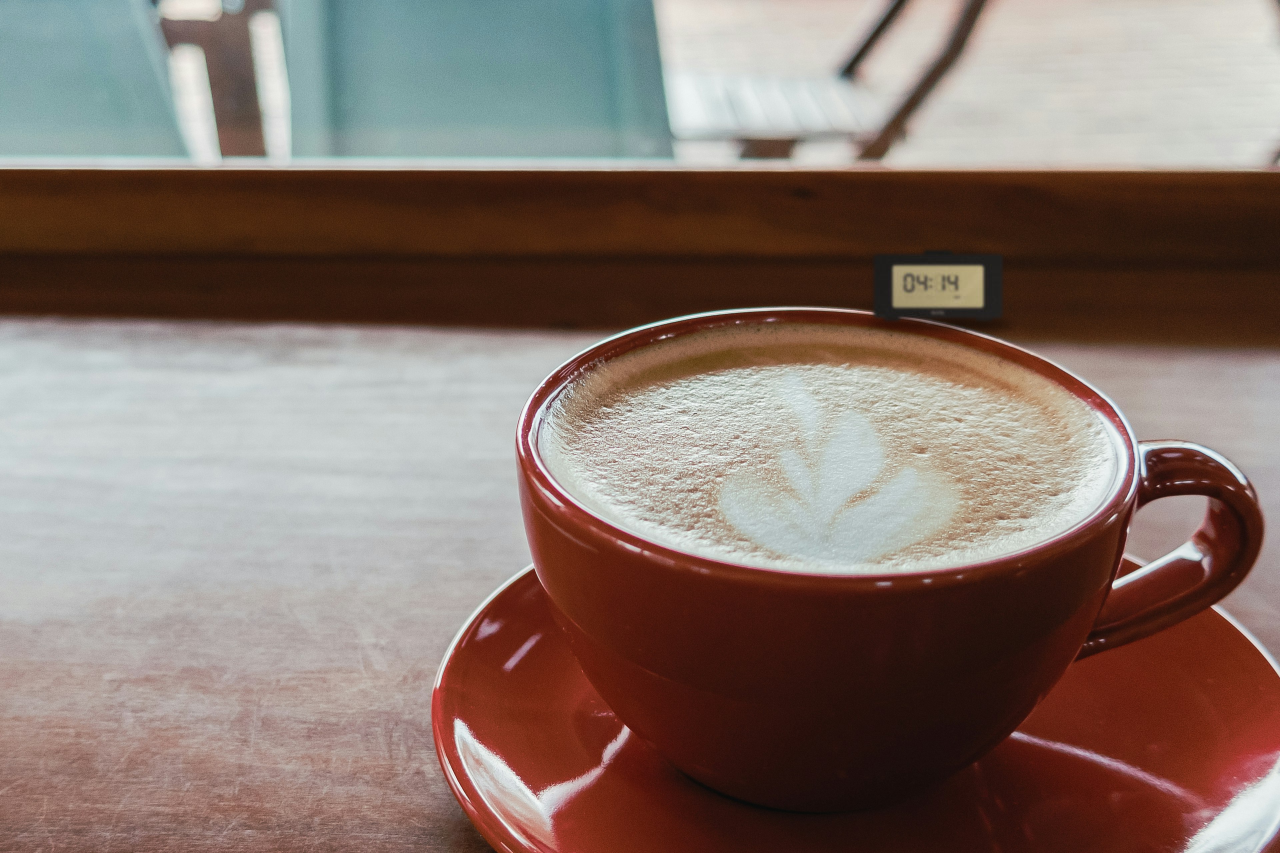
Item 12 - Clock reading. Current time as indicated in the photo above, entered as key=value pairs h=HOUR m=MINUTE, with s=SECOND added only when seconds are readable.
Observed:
h=4 m=14
